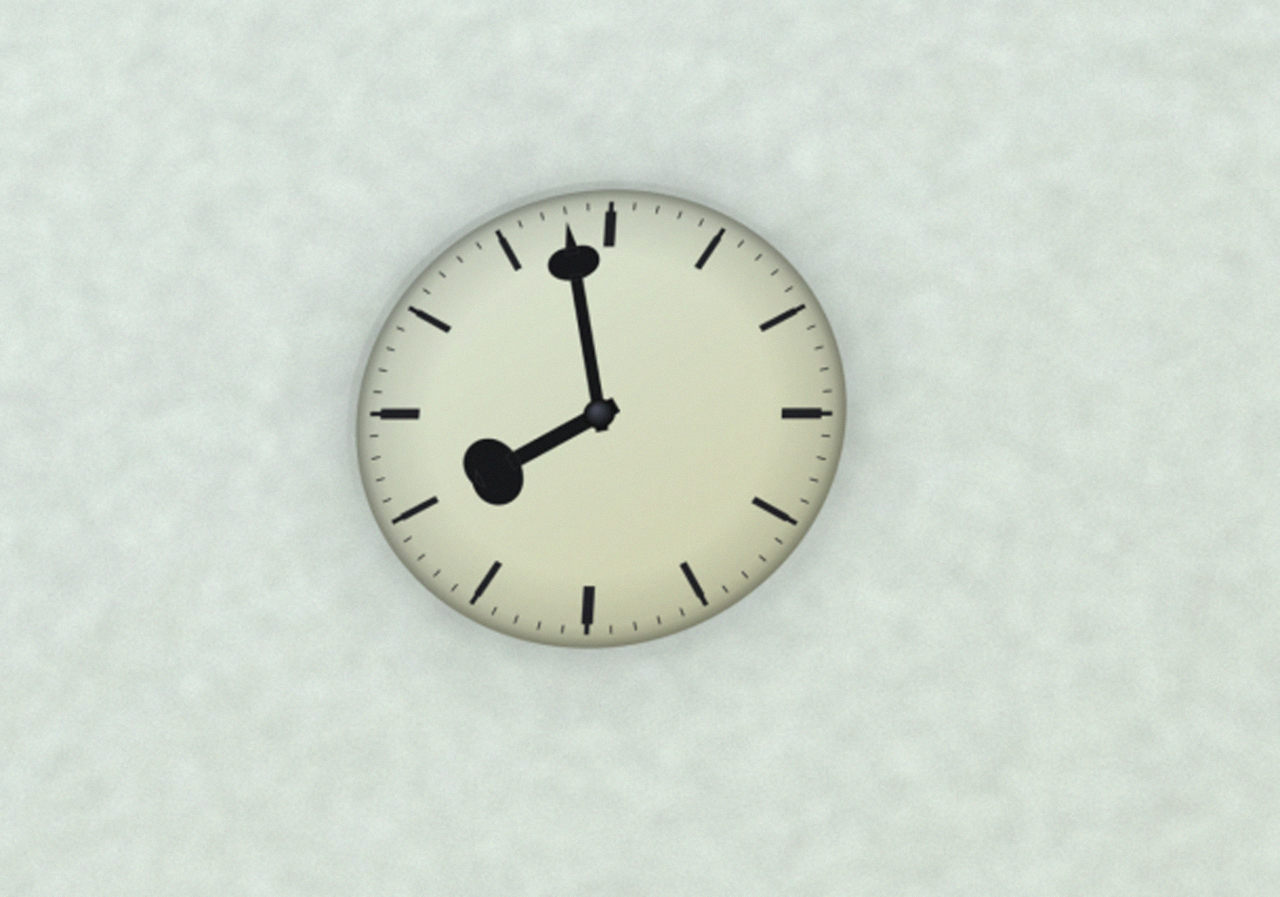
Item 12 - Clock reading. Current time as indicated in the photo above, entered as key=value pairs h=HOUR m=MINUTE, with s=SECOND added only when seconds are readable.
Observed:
h=7 m=58
